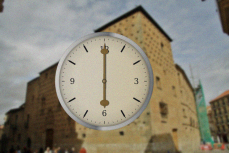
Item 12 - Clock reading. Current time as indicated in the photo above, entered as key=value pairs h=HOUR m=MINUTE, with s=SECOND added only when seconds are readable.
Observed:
h=6 m=0
